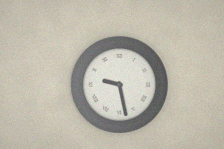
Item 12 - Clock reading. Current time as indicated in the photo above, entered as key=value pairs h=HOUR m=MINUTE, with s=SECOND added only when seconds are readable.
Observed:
h=9 m=28
